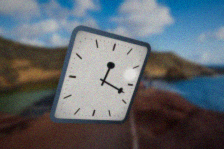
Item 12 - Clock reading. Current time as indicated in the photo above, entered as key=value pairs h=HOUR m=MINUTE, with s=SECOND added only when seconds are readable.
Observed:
h=12 m=18
